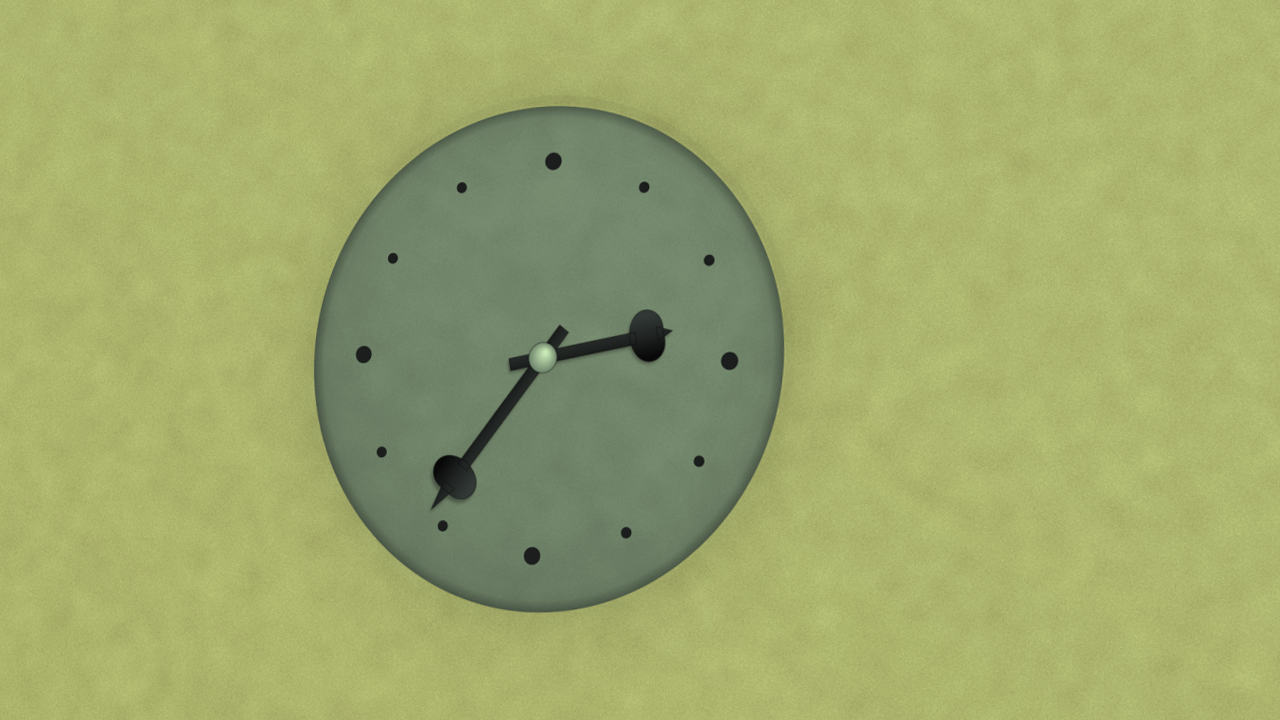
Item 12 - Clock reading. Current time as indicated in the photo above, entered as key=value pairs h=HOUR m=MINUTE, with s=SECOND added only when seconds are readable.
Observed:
h=2 m=36
